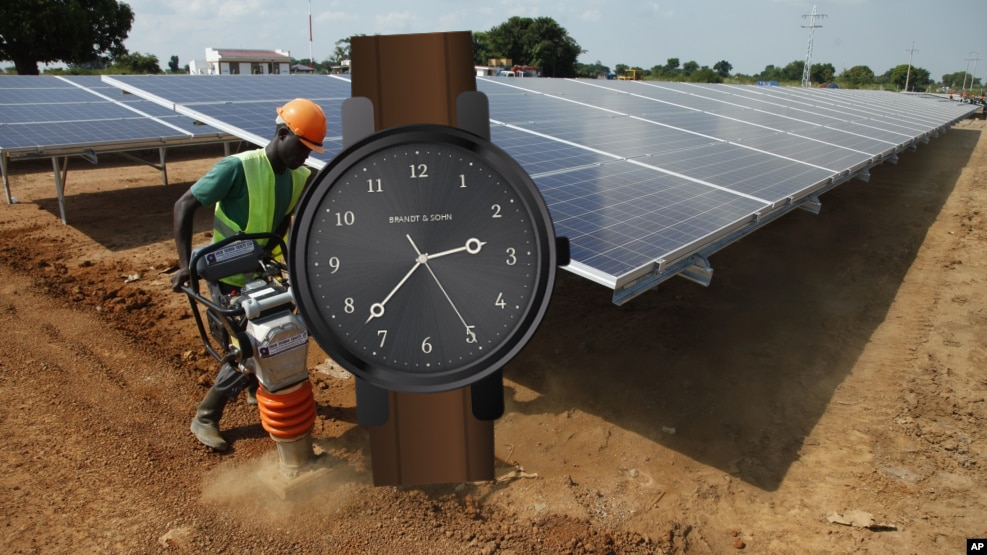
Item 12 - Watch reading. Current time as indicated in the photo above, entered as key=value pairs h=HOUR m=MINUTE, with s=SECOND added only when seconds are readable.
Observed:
h=2 m=37 s=25
